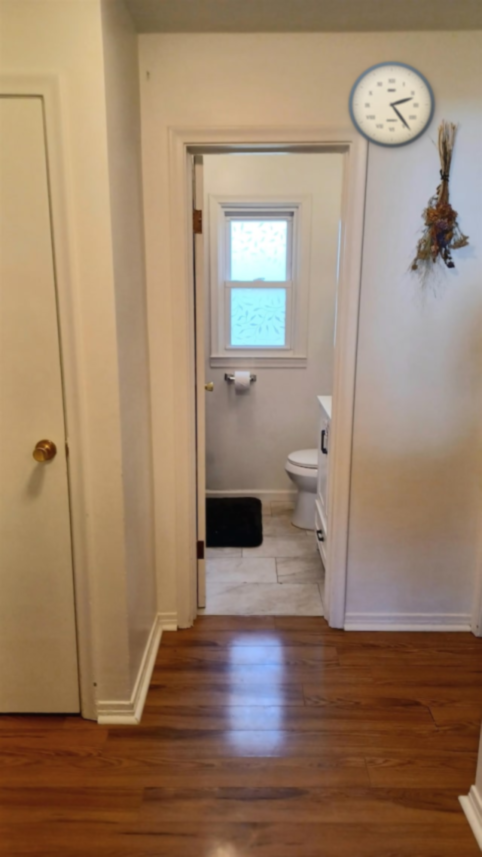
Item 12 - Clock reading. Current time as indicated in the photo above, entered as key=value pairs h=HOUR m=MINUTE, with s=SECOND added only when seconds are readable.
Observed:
h=2 m=24
